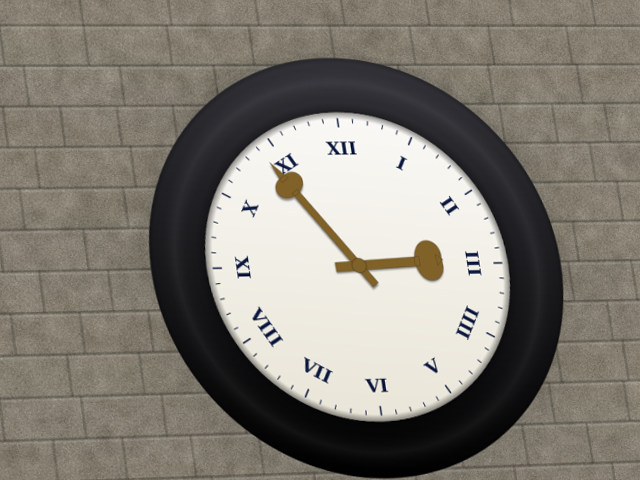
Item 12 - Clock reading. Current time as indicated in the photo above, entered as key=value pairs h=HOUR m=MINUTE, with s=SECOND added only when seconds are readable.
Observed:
h=2 m=54
